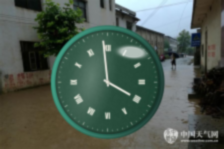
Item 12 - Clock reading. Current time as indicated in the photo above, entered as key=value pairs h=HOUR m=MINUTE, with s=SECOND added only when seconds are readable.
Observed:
h=3 m=59
